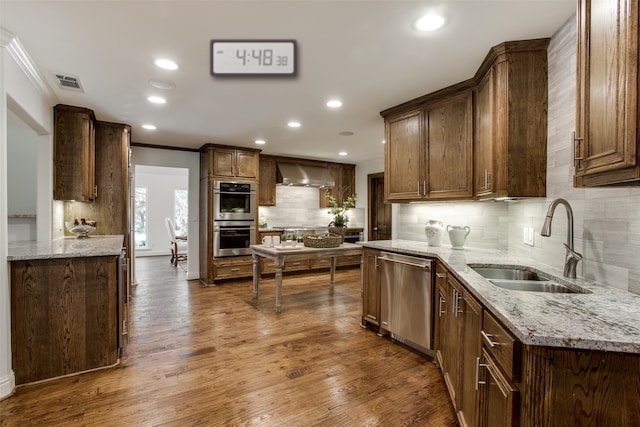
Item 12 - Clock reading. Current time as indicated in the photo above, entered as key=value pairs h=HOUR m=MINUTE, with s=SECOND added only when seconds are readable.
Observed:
h=4 m=48
